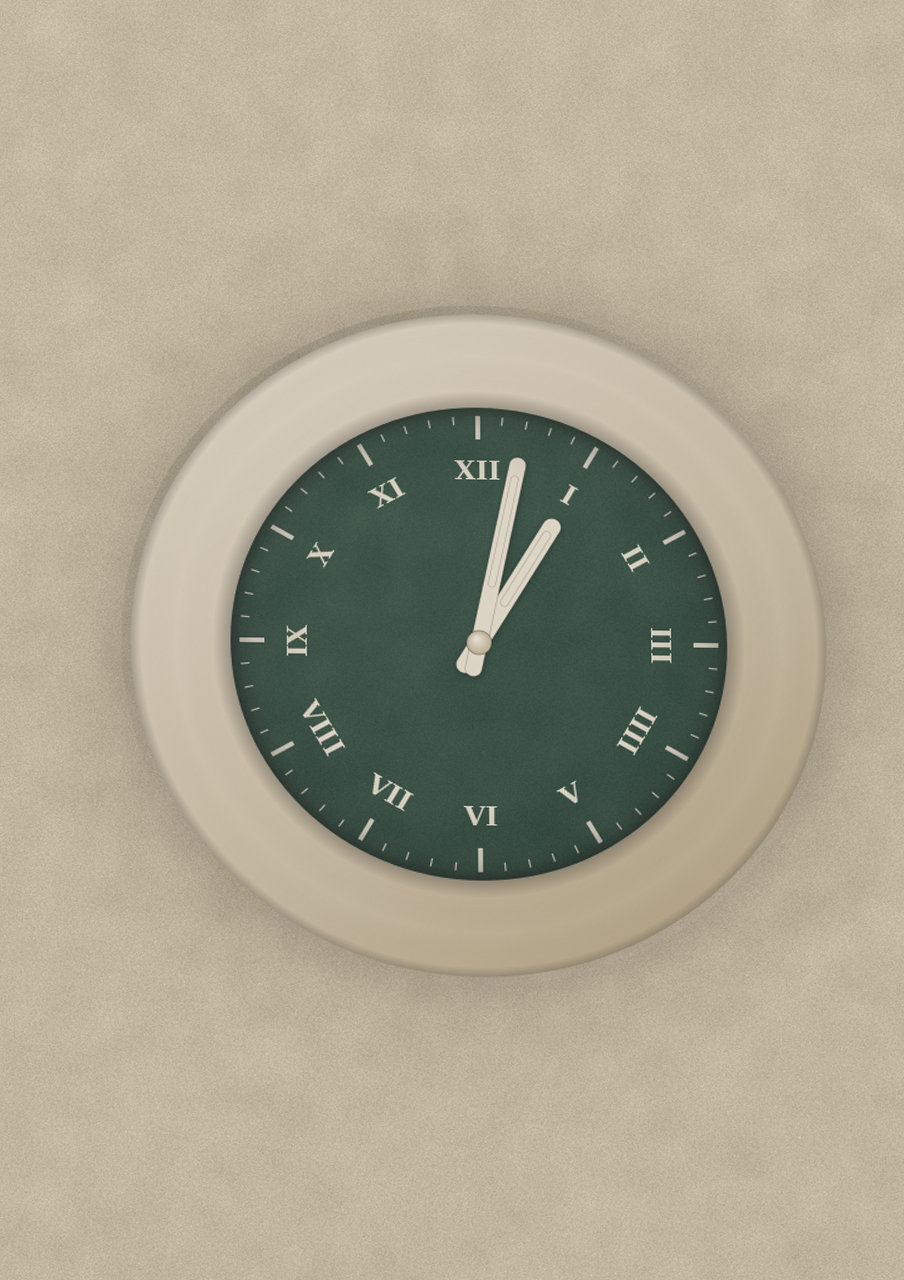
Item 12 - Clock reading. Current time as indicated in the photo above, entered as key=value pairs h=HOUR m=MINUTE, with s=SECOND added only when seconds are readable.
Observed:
h=1 m=2
